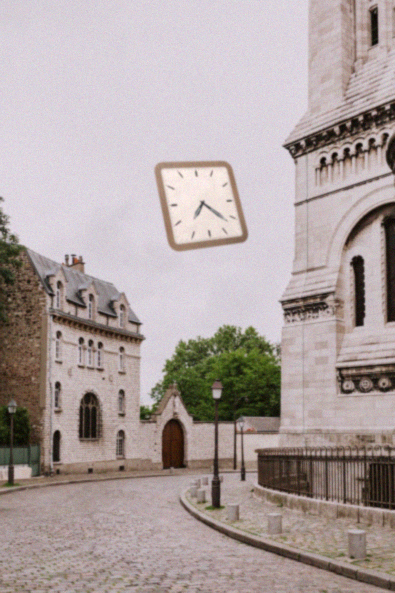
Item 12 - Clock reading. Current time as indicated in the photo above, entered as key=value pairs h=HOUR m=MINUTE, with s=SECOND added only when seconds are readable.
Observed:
h=7 m=22
